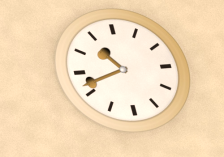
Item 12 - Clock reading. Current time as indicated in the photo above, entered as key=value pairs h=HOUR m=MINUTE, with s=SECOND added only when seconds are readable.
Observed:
h=10 m=42
